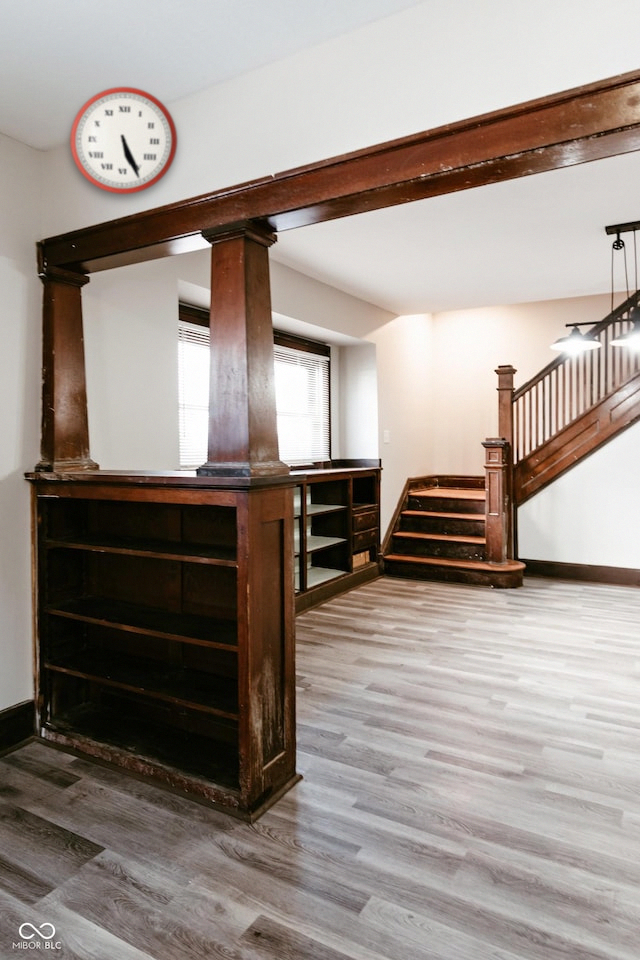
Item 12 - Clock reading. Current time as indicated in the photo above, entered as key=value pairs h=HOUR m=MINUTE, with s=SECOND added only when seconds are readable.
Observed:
h=5 m=26
